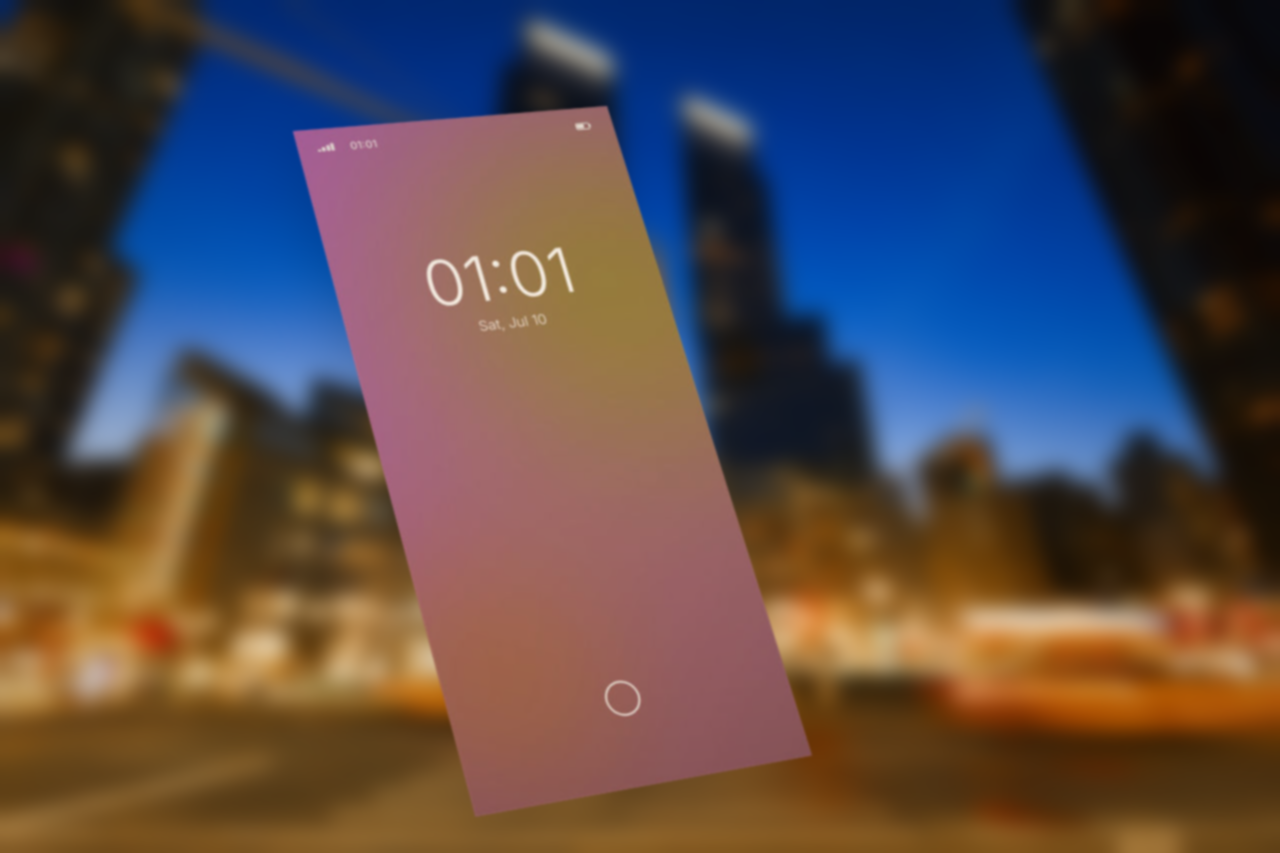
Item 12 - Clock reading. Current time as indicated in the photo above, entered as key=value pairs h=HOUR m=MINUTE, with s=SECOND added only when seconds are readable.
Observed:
h=1 m=1
